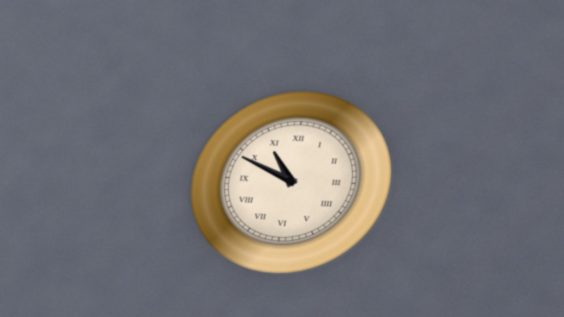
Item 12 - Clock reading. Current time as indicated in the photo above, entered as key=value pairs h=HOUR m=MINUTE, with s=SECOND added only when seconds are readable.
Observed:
h=10 m=49
